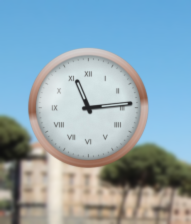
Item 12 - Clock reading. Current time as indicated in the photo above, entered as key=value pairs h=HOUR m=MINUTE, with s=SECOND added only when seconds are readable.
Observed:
h=11 m=14
